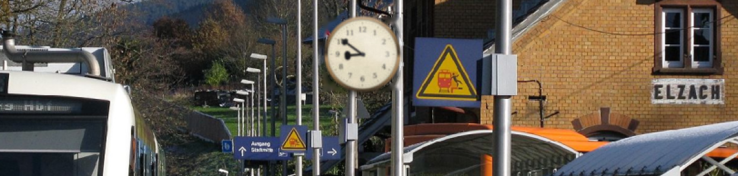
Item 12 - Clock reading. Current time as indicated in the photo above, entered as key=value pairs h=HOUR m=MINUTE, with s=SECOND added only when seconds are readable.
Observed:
h=8 m=51
